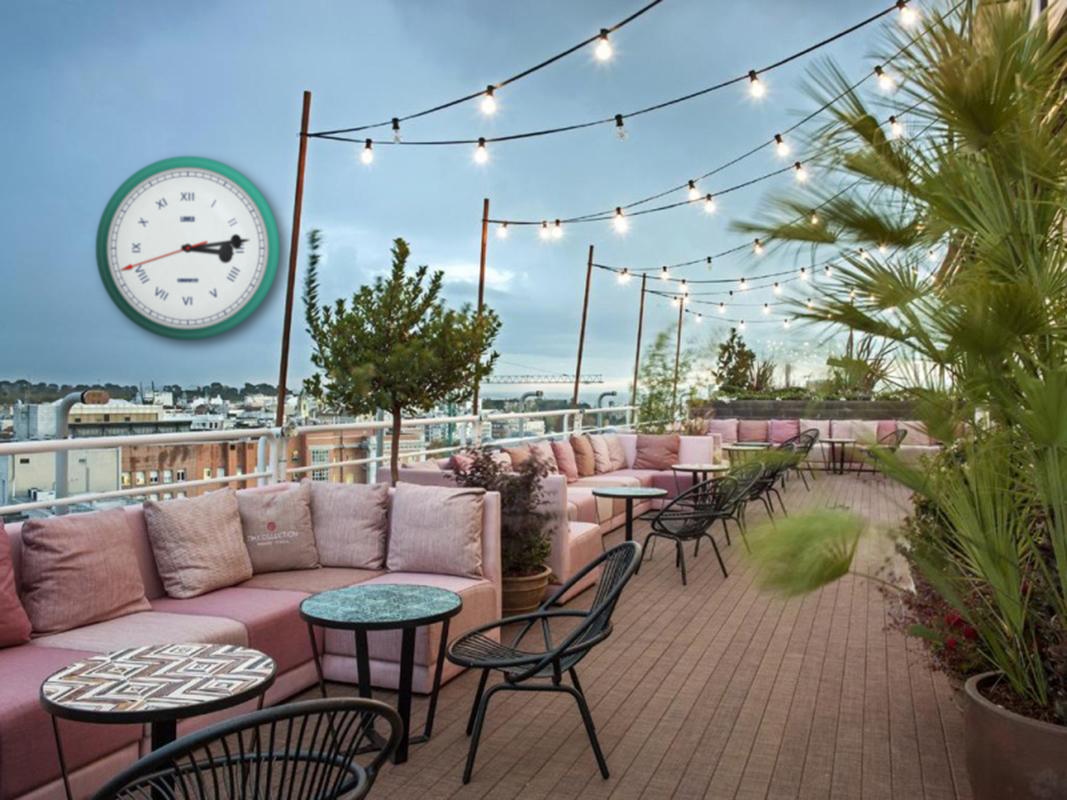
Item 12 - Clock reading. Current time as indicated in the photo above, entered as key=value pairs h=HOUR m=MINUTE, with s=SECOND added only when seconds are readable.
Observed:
h=3 m=13 s=42
